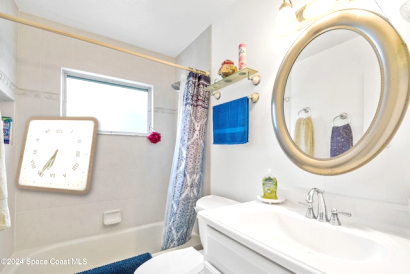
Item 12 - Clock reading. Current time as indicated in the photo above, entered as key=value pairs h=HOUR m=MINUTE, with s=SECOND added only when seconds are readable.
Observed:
h=6 m=35
